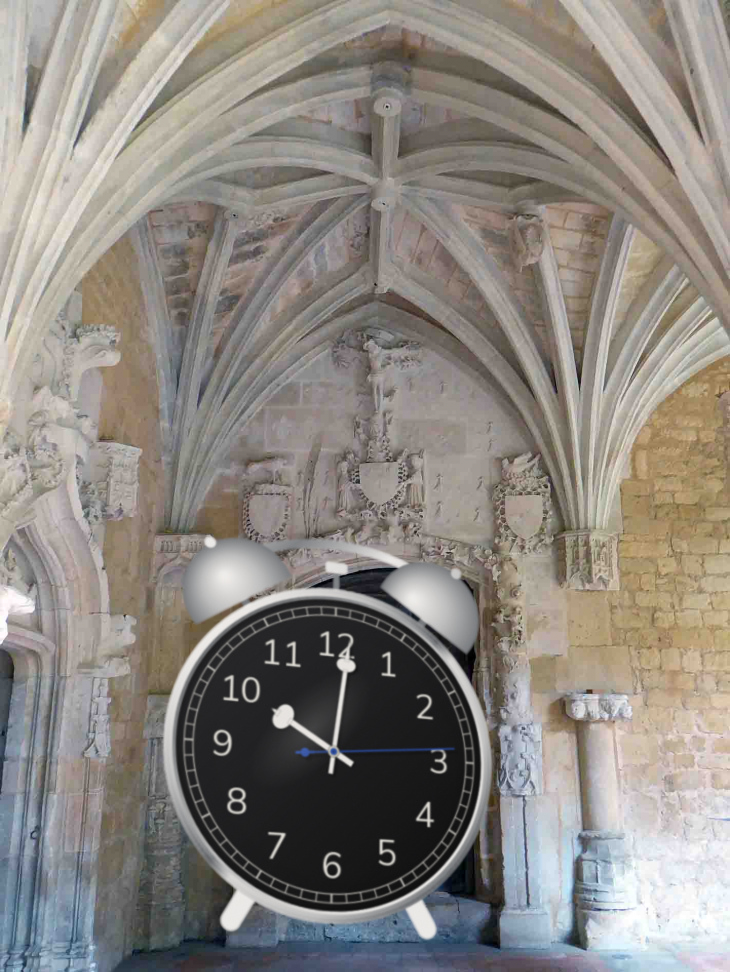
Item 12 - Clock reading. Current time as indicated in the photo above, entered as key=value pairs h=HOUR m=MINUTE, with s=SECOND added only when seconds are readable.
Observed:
h=10 m=1 s=14
